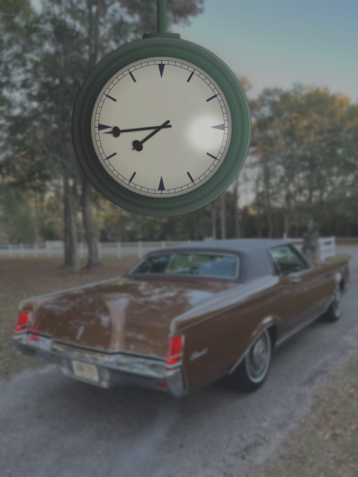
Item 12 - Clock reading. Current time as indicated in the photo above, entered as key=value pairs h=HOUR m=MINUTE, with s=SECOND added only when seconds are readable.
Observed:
h=7 m=44
